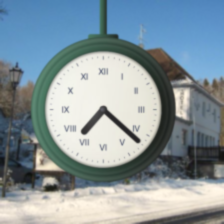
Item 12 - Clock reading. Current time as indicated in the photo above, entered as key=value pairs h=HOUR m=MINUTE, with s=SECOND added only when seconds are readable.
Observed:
h=7 m=22
